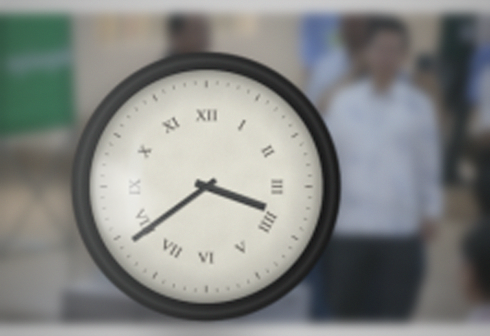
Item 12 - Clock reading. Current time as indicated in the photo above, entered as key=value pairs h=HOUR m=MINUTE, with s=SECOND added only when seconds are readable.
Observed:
h=3 m=39
